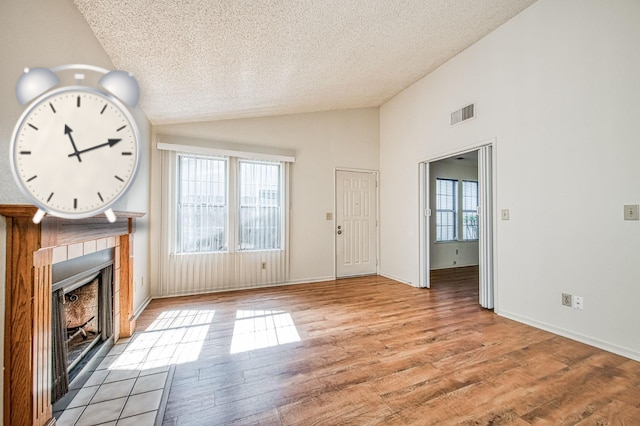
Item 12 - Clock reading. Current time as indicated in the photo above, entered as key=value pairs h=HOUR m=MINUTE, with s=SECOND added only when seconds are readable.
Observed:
h=11 m=12
